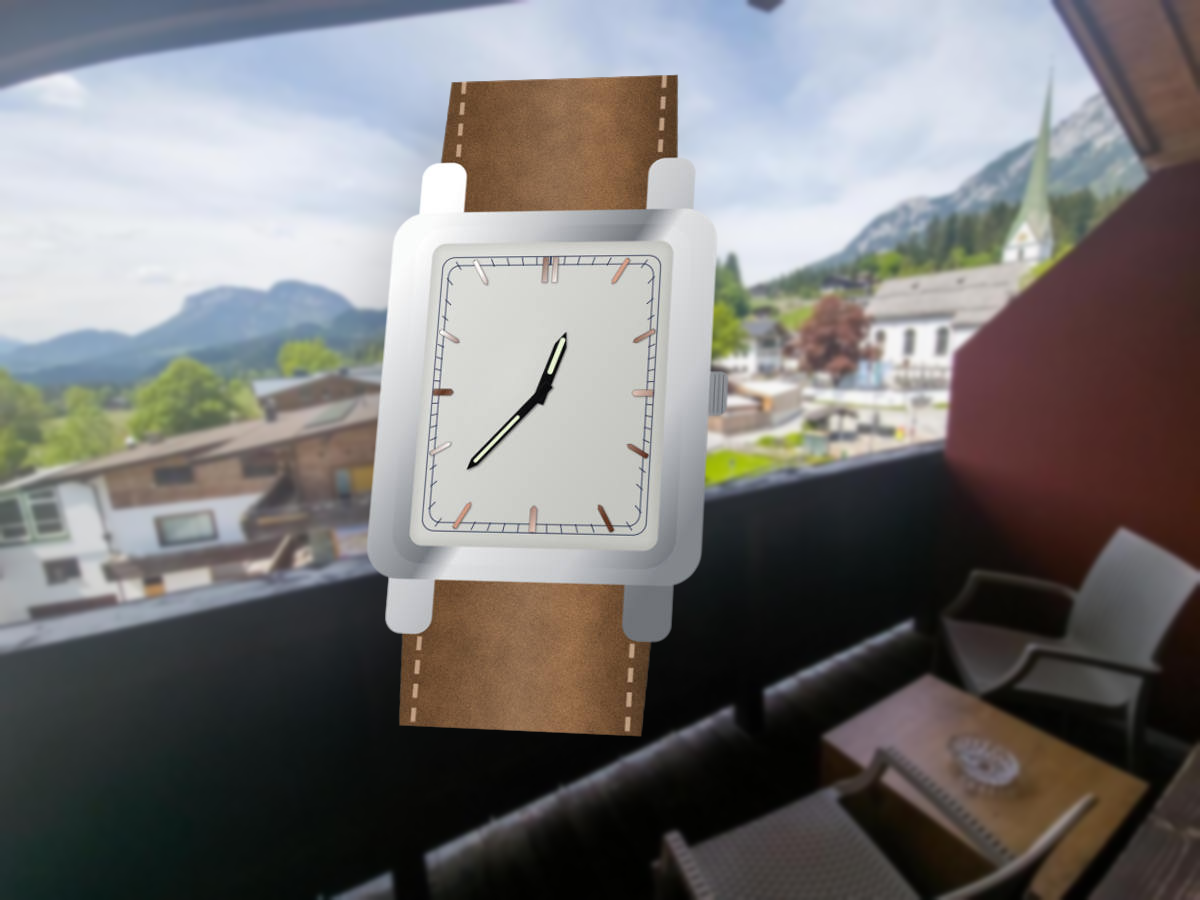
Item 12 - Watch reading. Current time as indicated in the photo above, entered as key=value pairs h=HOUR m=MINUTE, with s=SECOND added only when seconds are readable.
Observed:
h=12 m=37
